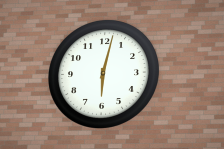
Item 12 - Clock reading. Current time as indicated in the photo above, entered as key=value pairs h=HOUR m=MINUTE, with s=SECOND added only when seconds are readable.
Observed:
h=6 m=2
